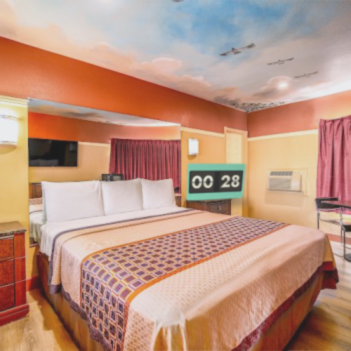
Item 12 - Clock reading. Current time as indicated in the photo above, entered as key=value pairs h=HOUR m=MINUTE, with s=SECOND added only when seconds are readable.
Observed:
h=0 m=28
